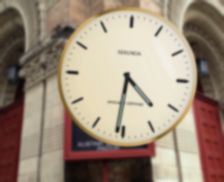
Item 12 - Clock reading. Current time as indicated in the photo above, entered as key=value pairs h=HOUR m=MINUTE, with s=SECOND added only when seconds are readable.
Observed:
h=4 m=31
